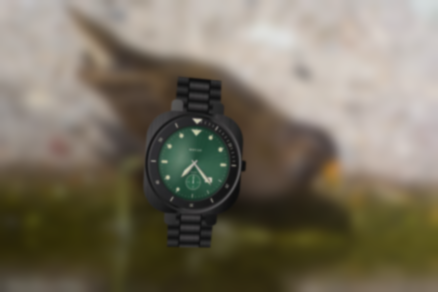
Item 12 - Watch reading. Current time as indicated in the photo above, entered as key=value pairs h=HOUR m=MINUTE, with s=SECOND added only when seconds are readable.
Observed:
h=7 m=23
